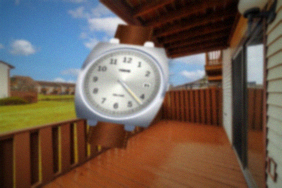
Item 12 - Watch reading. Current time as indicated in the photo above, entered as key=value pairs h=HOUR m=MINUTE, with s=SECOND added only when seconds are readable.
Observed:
h=4 m=22
